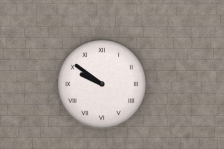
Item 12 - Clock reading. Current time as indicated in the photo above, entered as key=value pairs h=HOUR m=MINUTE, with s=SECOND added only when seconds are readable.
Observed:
h=9 m=51
